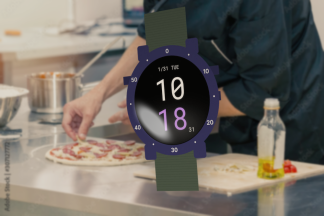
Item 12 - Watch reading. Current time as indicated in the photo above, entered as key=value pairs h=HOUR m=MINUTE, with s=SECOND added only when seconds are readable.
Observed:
h=10 m=18
